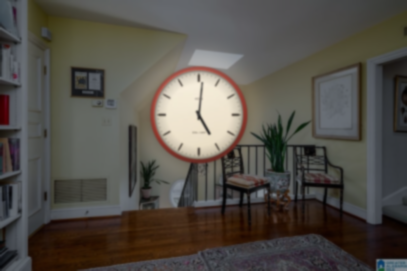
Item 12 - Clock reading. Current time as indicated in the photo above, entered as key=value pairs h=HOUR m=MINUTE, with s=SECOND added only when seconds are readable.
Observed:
h=5 m=1
